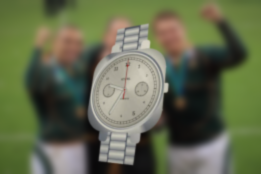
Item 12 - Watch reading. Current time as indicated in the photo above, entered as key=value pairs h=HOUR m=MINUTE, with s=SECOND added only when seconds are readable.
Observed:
h=9 m=35
